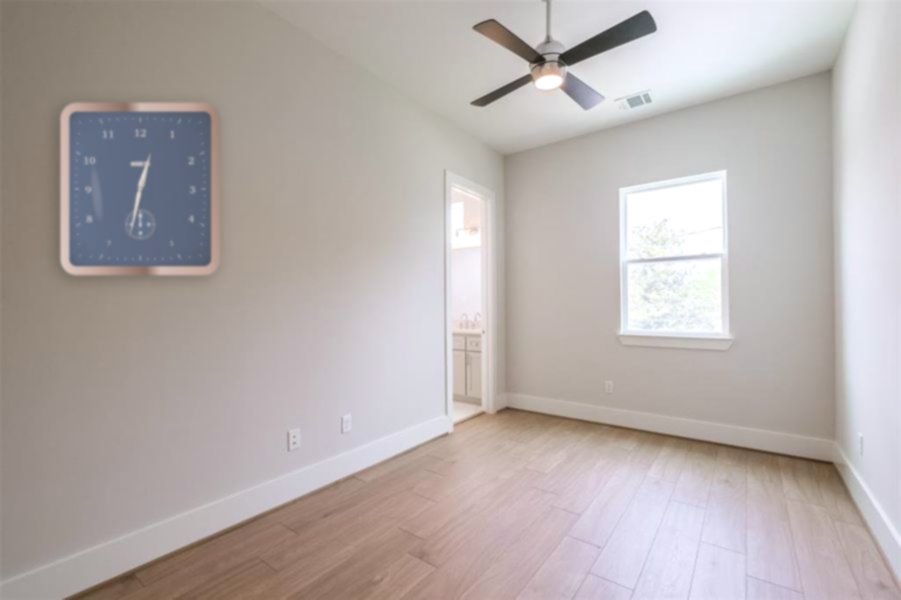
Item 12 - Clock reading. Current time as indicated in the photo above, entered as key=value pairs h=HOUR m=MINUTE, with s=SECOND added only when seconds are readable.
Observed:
h=12 m=32
